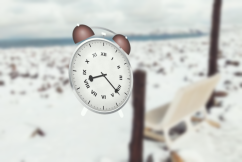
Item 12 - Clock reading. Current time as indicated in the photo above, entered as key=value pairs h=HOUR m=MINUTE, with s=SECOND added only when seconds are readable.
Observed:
h=8 m=22
